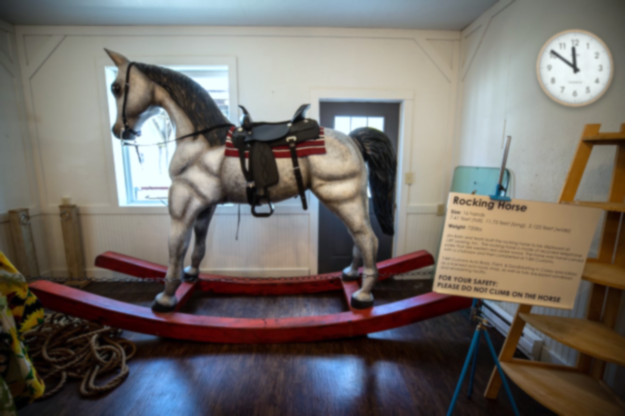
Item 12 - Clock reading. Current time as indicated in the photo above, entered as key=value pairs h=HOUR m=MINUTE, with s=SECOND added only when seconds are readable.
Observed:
h=11 m=51
